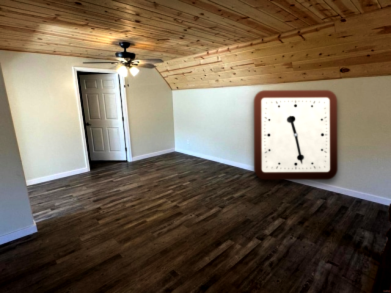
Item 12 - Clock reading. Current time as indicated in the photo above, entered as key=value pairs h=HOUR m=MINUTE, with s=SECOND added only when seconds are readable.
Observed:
h=11 m=28
